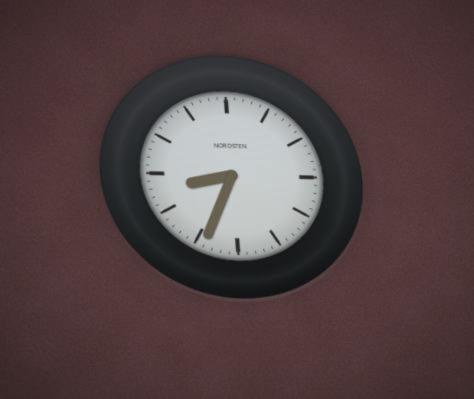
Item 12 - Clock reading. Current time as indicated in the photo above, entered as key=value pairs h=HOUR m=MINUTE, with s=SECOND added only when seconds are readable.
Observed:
h=8 m=34
